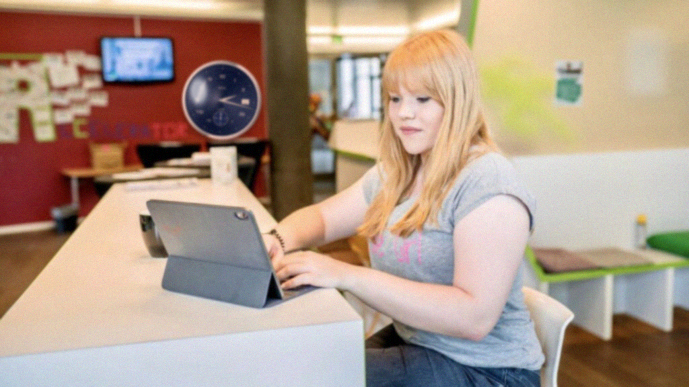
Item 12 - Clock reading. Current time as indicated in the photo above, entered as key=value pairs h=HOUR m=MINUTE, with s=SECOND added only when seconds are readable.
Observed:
h=2 m=17
